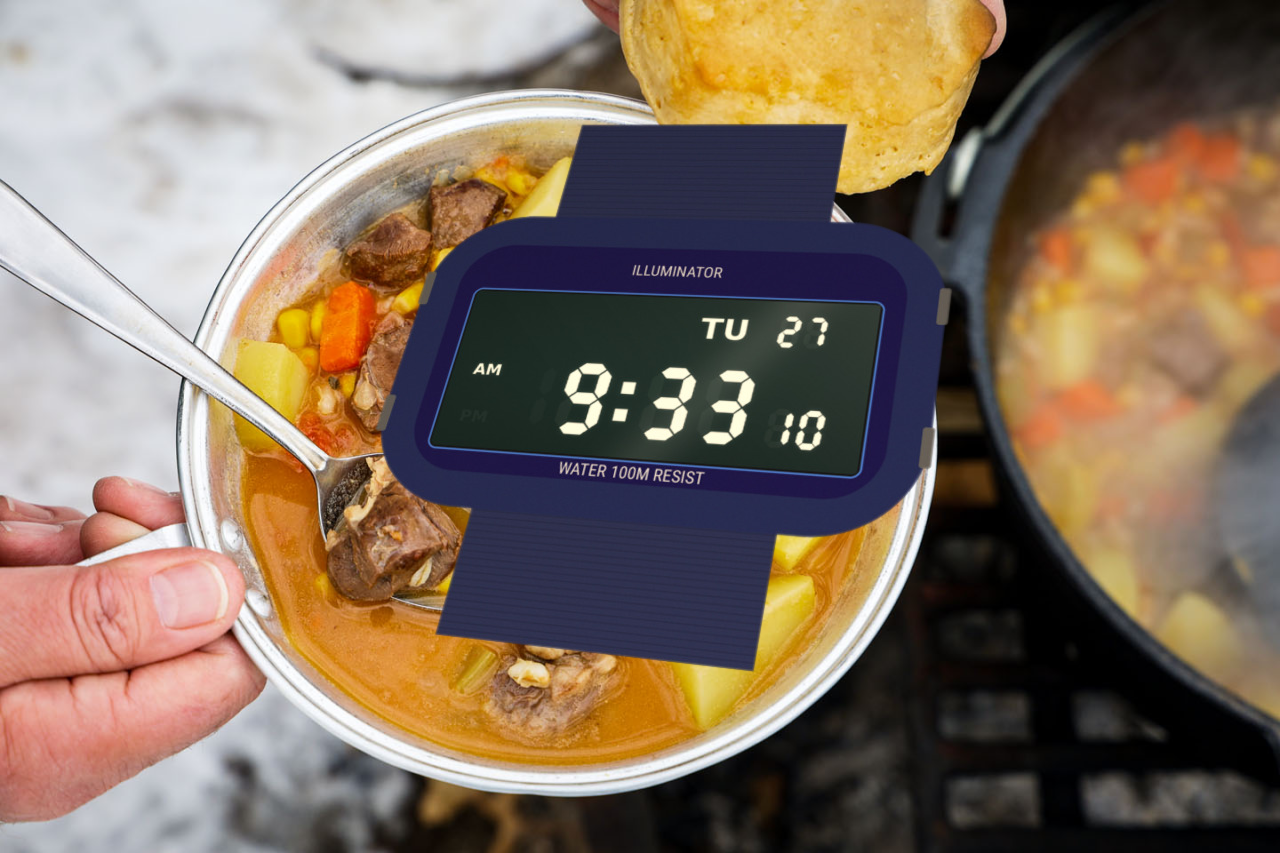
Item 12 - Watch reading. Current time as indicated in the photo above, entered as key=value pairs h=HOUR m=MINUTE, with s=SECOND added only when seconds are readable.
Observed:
h=9 m=33 s=10
